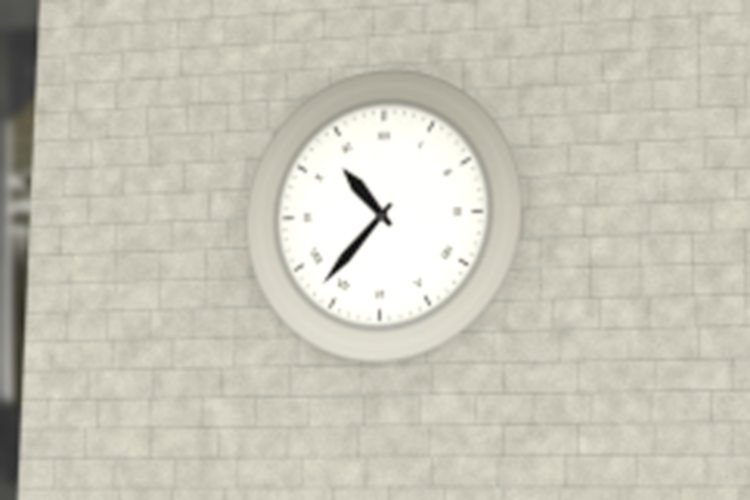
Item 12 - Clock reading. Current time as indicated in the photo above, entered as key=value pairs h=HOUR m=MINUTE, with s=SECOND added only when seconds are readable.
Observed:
h=10 m=37
